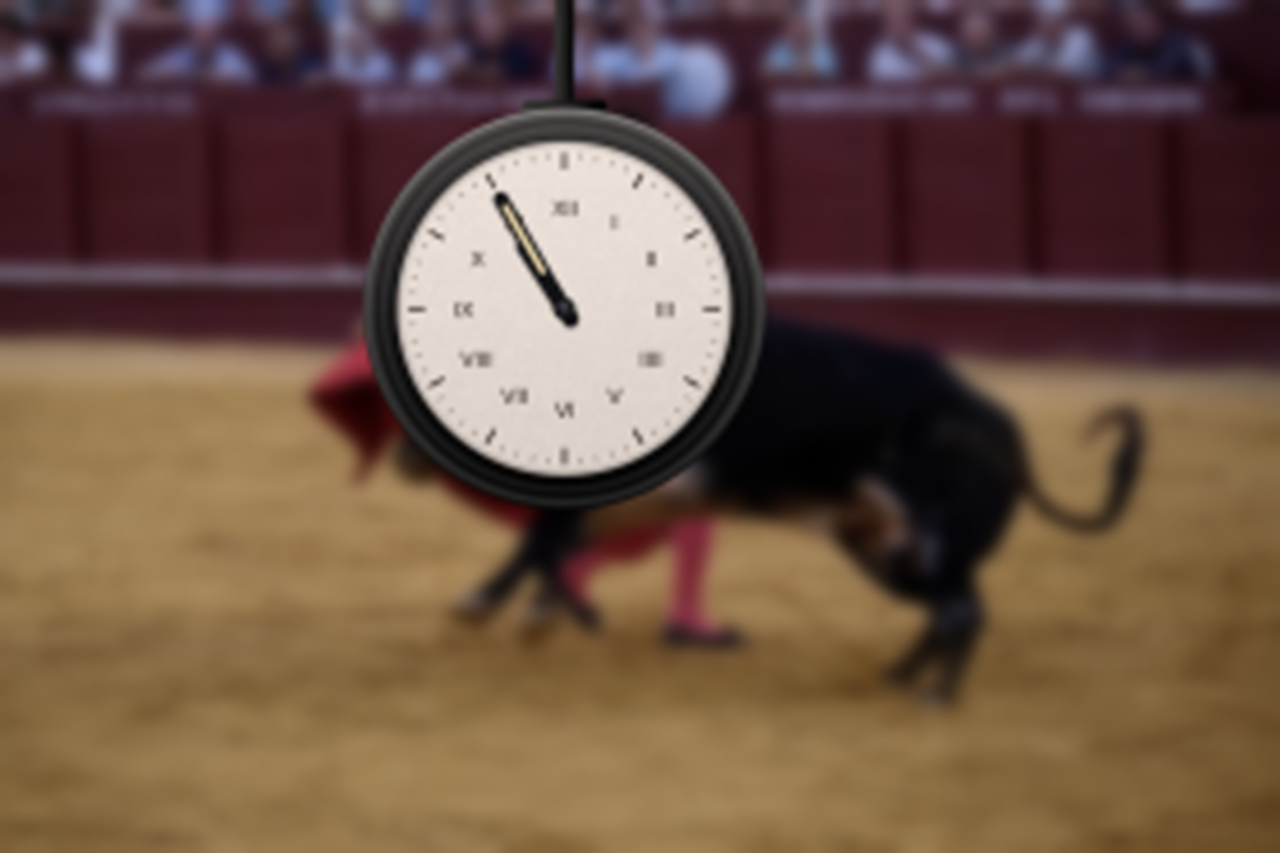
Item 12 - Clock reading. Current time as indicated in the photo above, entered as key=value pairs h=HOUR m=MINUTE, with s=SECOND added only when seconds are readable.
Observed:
h=10 m=55
